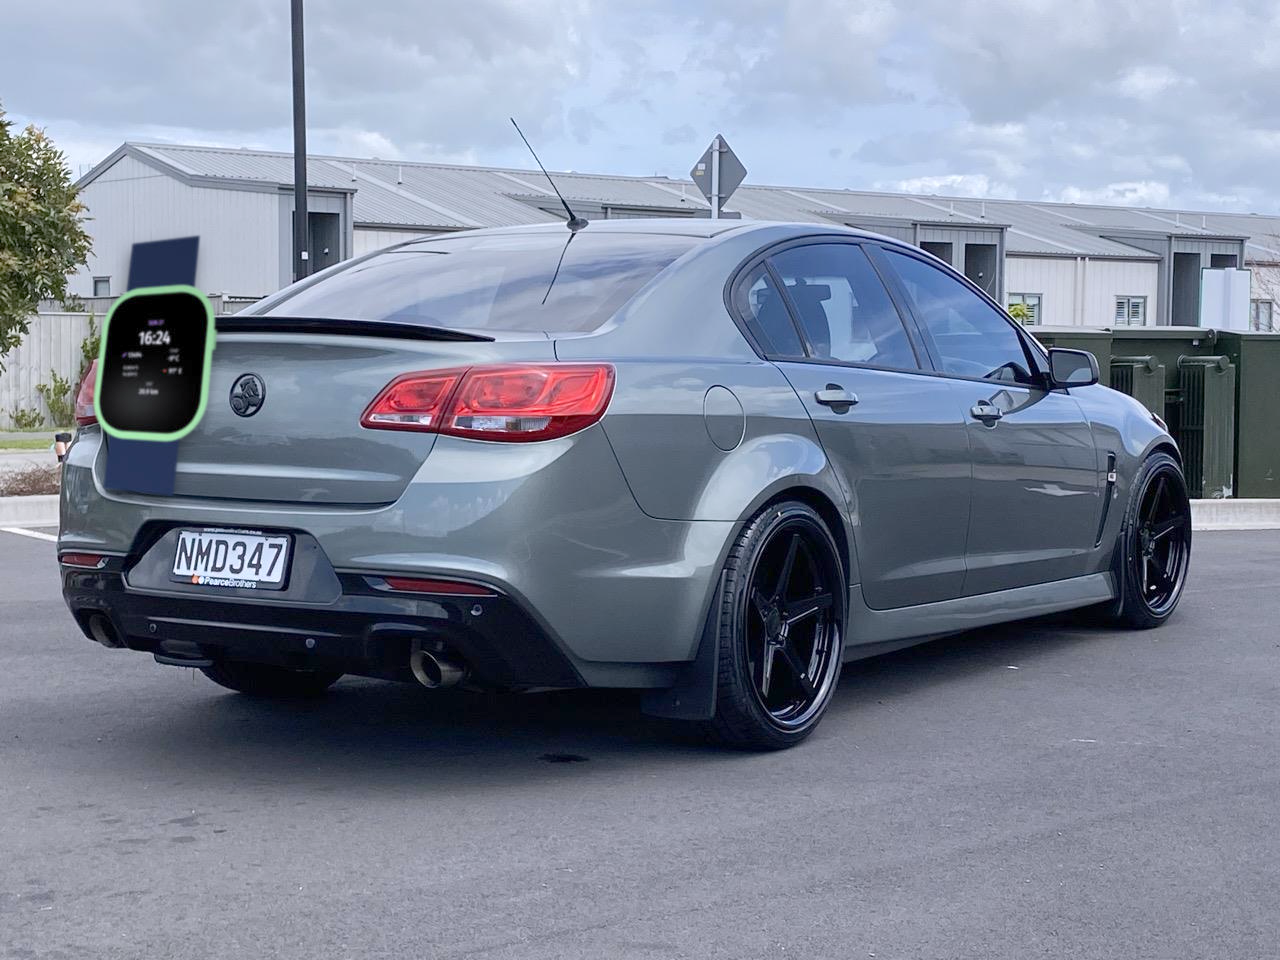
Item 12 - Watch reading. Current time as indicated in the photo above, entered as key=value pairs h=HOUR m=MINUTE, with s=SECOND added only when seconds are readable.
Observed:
h=16 m=24
